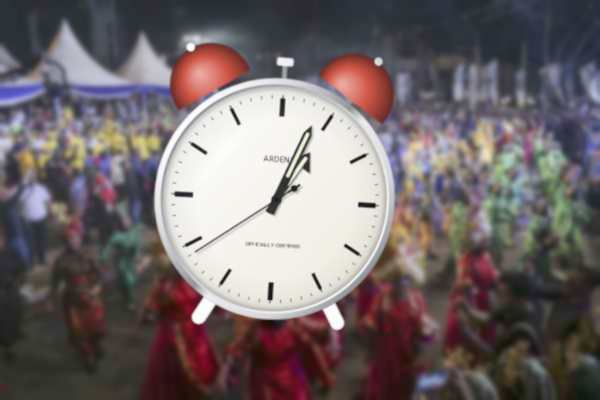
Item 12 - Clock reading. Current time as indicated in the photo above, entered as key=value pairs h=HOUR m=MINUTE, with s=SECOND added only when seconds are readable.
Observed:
h=1 m=3 s=39
